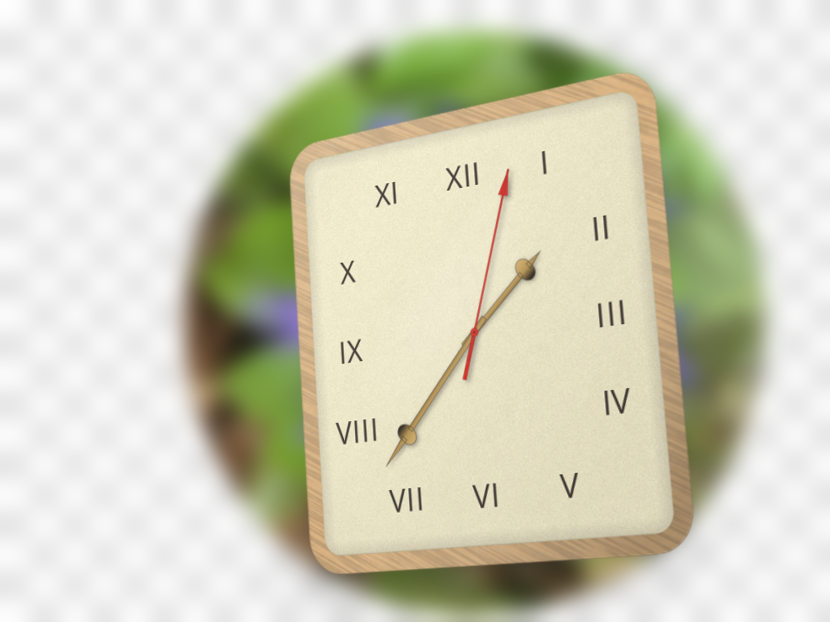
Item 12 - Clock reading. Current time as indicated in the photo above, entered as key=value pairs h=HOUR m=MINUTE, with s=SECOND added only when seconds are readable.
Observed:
h=1 m=37 s=3
